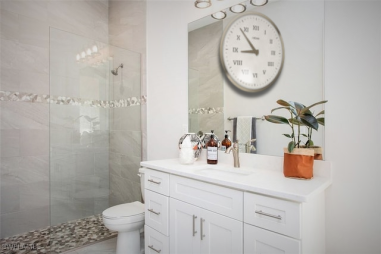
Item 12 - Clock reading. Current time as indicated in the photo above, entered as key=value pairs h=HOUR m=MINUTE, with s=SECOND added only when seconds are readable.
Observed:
h=8 m=53
